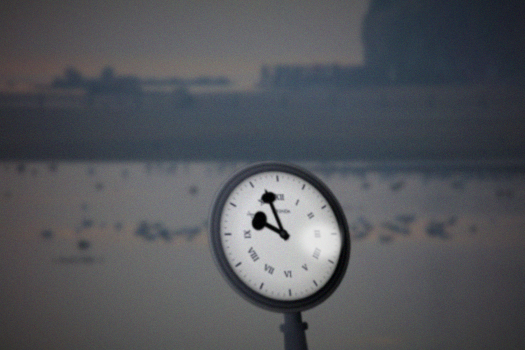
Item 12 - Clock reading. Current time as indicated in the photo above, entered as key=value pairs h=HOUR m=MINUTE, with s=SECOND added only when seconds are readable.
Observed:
h=9 m=57
